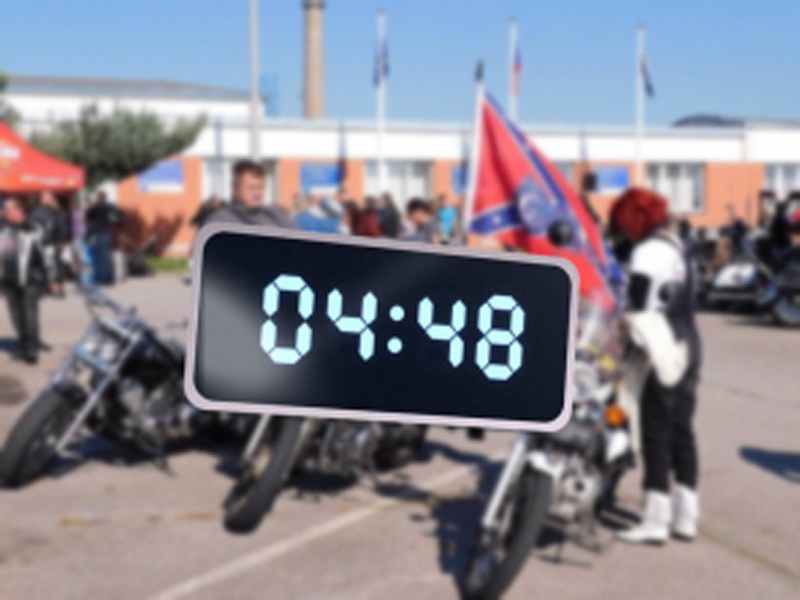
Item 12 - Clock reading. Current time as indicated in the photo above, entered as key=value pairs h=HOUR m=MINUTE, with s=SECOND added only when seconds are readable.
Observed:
h=4 m=48
